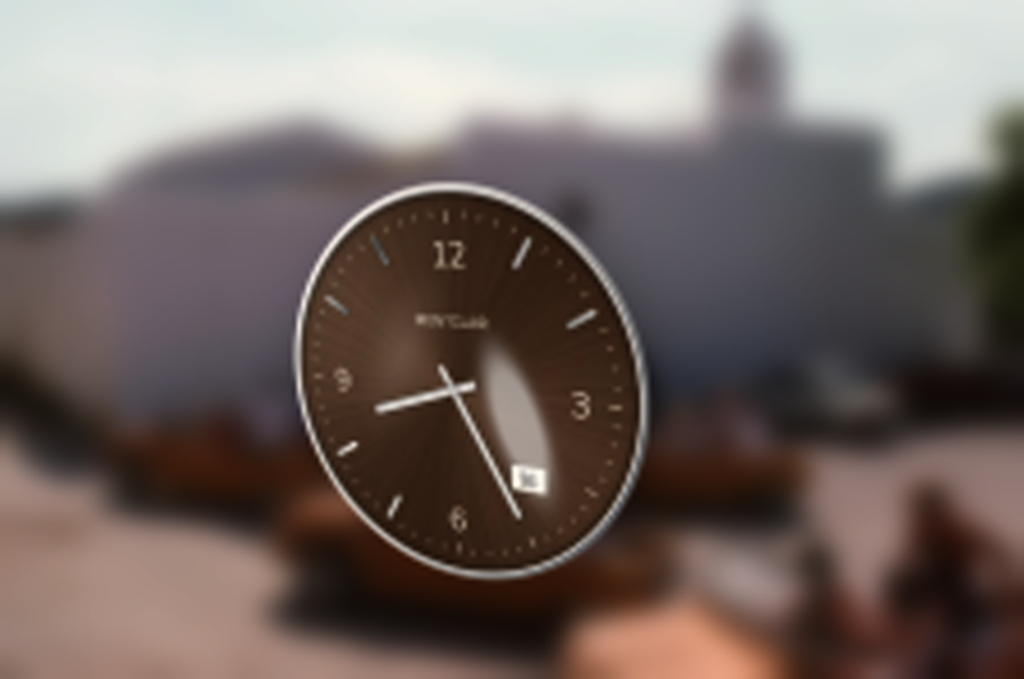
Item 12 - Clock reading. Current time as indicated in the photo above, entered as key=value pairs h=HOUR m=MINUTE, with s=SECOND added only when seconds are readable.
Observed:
h=8 m=25
